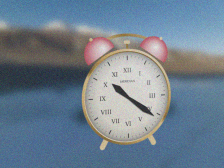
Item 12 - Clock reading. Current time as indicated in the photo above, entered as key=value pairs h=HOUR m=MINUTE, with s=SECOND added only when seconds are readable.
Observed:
h=10 m=21
